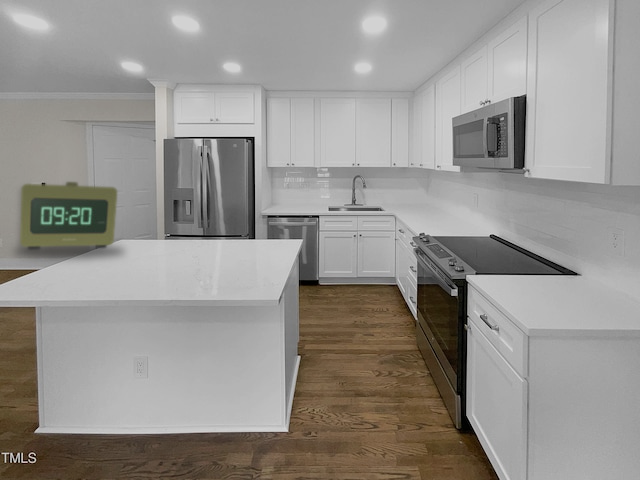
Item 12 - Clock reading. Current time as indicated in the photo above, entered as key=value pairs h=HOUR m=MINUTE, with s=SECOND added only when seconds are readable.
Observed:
h=9 m=20
